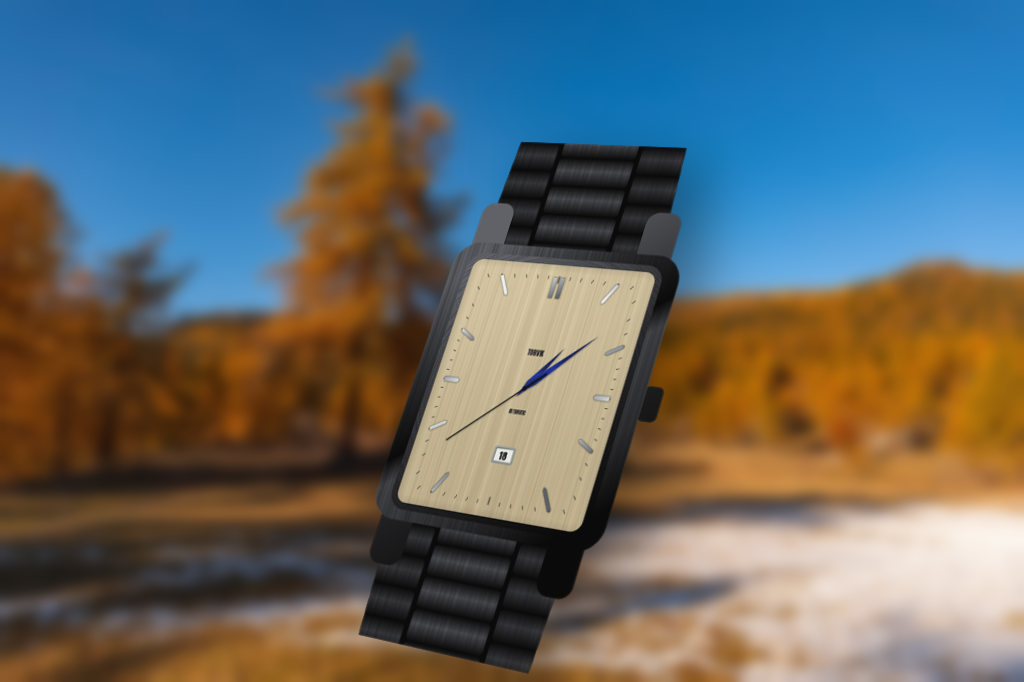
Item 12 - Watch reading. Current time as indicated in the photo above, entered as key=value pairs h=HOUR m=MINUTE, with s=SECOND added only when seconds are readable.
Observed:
h=1 m=7 s=38
